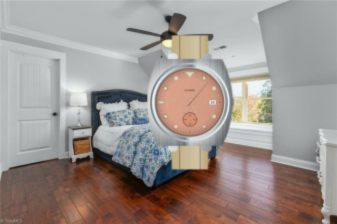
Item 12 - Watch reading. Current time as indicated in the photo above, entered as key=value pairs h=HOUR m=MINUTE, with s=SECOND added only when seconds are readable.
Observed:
h=5 m=7
